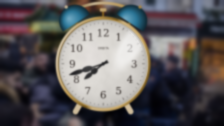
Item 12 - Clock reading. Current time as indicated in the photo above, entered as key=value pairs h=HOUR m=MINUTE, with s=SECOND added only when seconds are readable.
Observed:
h=7 m=42
